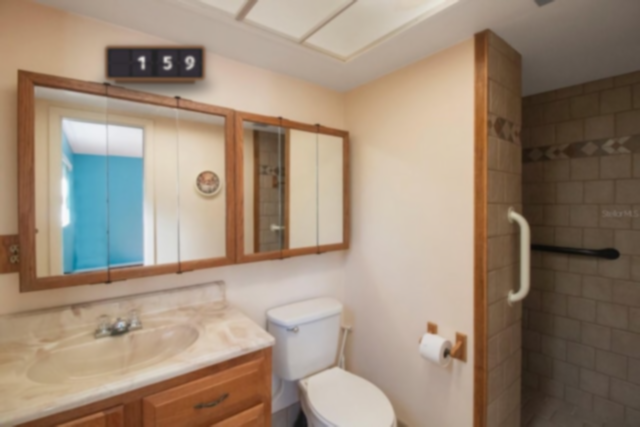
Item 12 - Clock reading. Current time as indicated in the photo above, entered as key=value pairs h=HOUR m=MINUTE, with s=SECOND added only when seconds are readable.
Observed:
h=1 m=59
